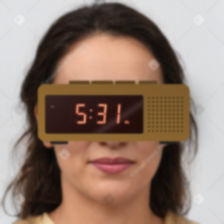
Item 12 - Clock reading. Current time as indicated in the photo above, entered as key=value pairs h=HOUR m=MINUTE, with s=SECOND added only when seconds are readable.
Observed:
h=5 m=31
